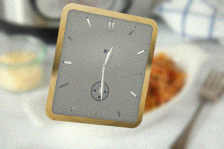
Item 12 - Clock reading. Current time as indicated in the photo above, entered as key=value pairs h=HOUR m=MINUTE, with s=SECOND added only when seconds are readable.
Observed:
h=12 m=29
